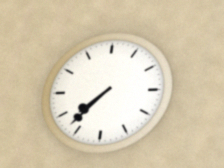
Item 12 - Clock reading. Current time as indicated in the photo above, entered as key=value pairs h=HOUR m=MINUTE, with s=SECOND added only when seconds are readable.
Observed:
h=7 m=37
